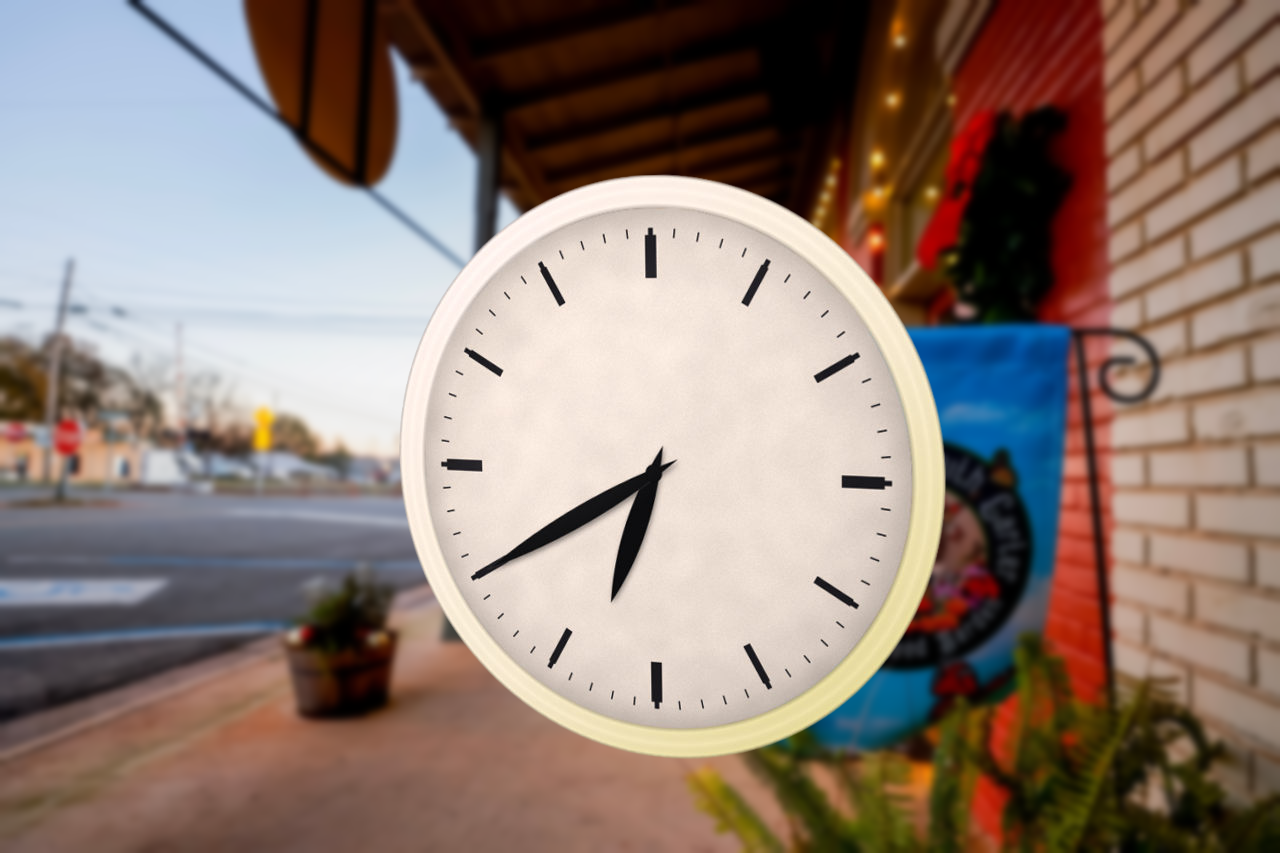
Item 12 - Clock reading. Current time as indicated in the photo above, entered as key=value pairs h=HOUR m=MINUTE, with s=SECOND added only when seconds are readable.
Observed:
h=6 m=40
